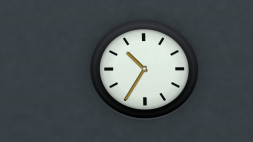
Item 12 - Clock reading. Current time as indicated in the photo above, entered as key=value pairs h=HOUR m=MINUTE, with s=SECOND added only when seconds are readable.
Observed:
h=10 m=35
